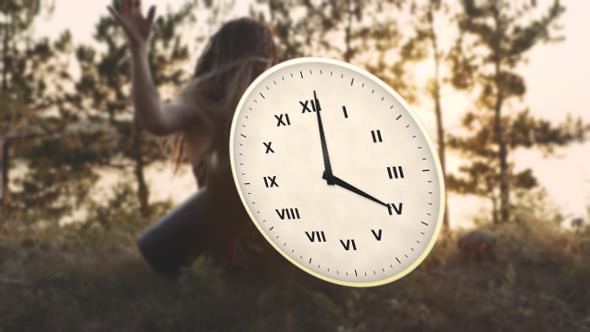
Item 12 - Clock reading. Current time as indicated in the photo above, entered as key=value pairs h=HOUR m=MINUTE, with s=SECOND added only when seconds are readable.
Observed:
h=4 m=1
